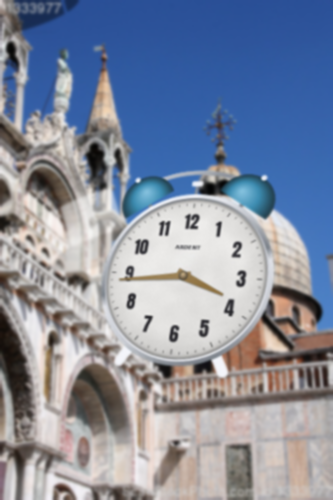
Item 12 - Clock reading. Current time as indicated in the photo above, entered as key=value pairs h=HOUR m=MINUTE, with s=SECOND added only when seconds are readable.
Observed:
h=3 m=44
